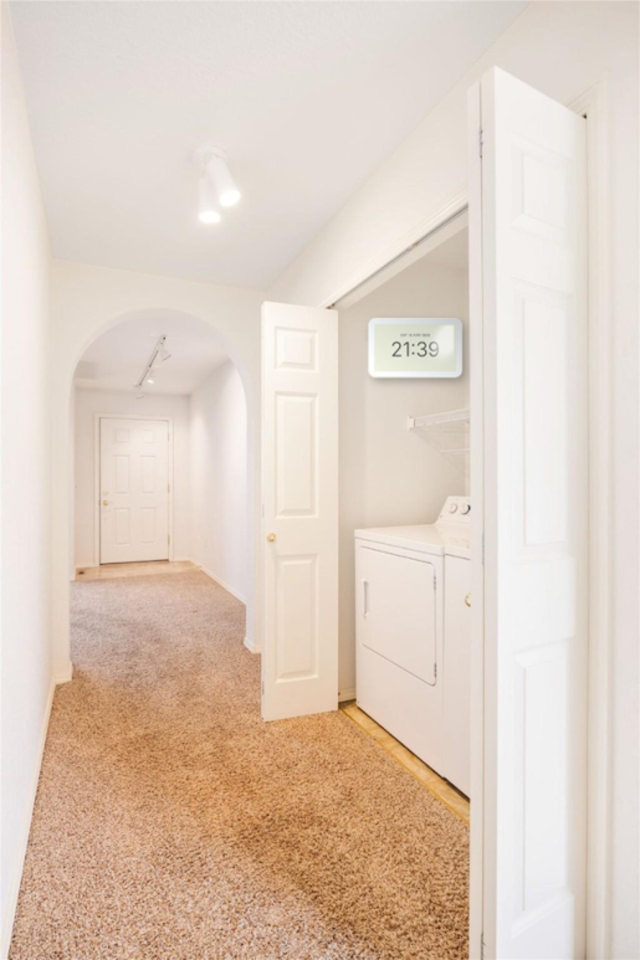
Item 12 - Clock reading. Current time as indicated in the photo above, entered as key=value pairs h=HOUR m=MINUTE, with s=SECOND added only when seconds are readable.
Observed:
h=21 m=39
